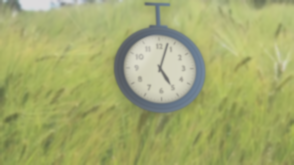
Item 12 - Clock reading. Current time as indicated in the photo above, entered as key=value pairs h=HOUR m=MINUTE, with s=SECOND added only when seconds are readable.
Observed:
h=5 m=3
